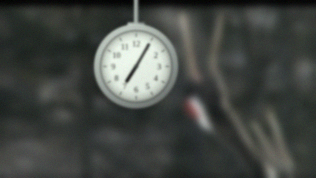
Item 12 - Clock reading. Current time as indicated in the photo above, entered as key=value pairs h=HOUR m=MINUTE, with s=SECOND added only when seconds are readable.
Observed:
h=7 m=5
